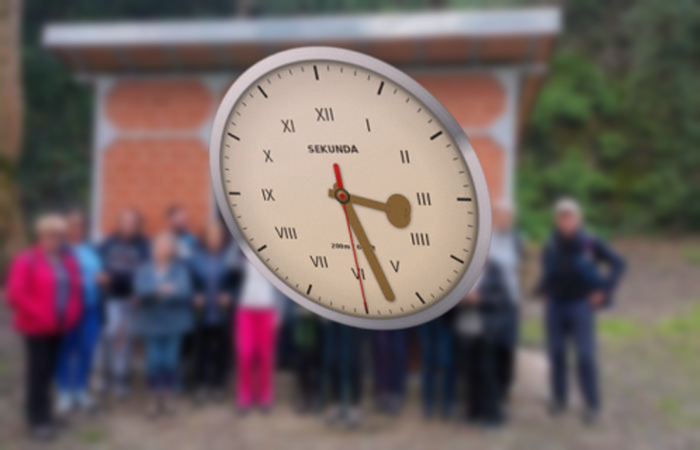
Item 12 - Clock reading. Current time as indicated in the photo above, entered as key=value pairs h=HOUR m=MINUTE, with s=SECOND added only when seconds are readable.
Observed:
h=3 m=27 s=30
